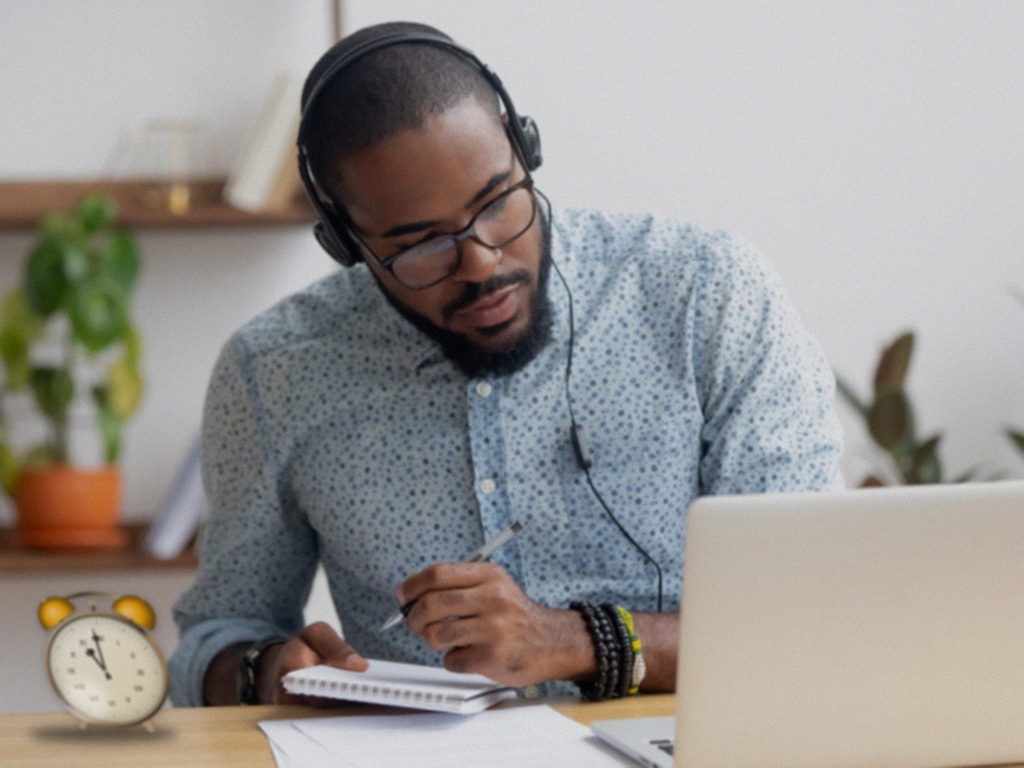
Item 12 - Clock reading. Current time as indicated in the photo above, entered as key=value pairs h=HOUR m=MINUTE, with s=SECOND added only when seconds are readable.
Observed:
h=10 m=59
